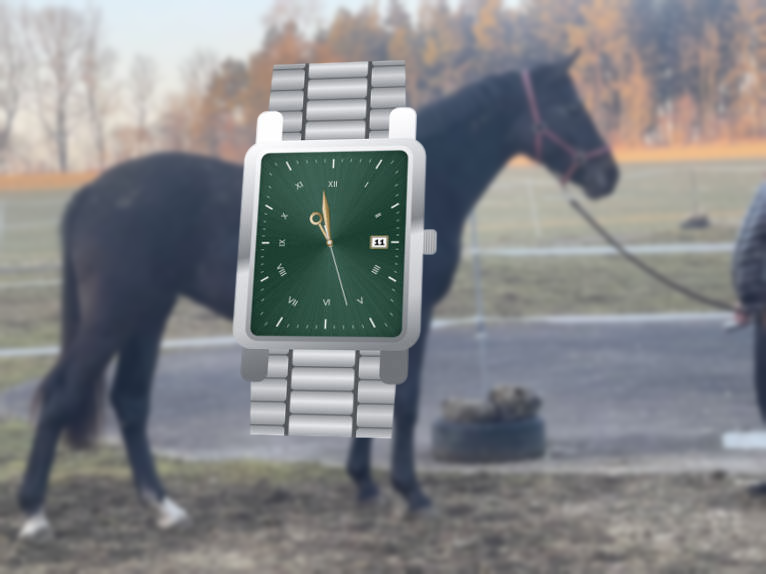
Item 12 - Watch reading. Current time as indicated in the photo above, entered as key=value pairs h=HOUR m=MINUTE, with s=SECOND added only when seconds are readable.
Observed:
h=10 m=58 s=27
